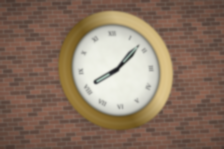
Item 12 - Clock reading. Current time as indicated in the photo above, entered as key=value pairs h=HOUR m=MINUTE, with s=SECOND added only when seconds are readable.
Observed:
h=8 m=8
